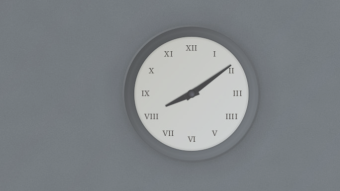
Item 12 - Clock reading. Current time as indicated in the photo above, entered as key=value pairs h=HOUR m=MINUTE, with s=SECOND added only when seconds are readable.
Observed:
h=8 m=9
